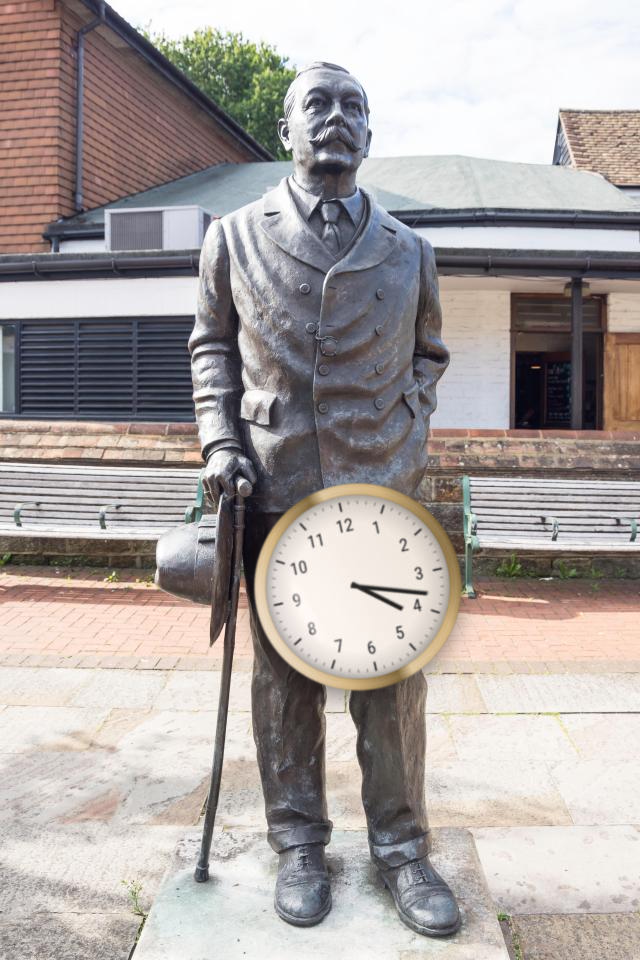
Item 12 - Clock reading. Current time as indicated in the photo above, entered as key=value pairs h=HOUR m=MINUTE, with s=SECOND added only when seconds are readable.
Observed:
h=4 m=18
